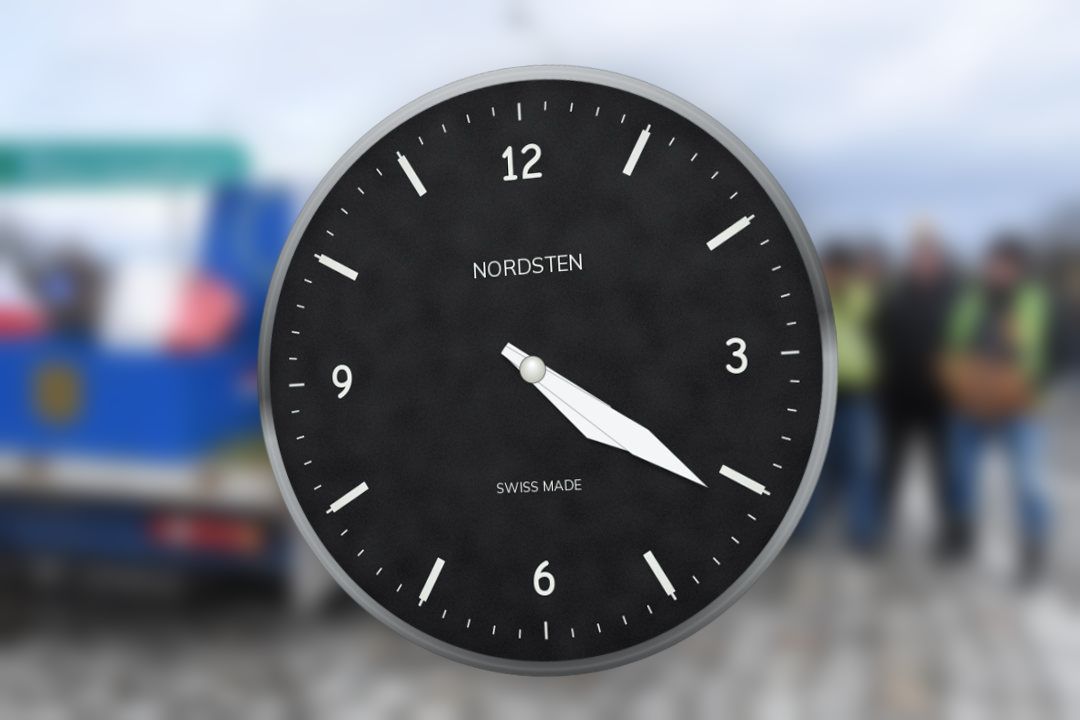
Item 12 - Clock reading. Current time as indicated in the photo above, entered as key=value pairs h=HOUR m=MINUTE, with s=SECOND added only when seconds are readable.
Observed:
h=4 m=21
